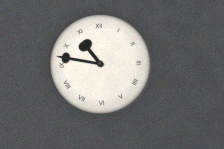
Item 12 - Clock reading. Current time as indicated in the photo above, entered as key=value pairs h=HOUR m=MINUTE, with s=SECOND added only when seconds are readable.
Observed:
h=10 m=47
